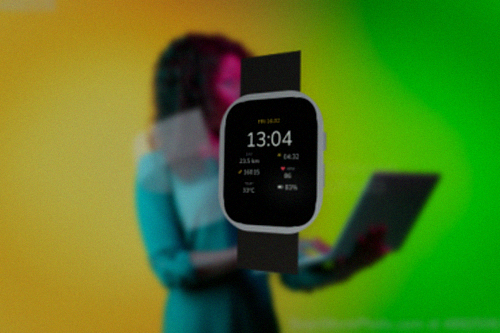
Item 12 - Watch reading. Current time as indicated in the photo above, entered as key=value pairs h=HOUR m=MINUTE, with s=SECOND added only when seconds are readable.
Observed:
h=13 m=4
